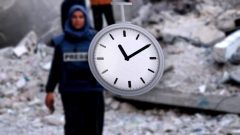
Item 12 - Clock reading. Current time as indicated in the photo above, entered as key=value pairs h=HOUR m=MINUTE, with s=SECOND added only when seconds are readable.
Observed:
h=11 m=10
